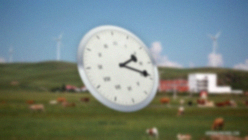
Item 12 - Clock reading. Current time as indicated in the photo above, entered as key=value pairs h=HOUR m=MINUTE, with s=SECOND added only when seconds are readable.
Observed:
h=2 m=19
